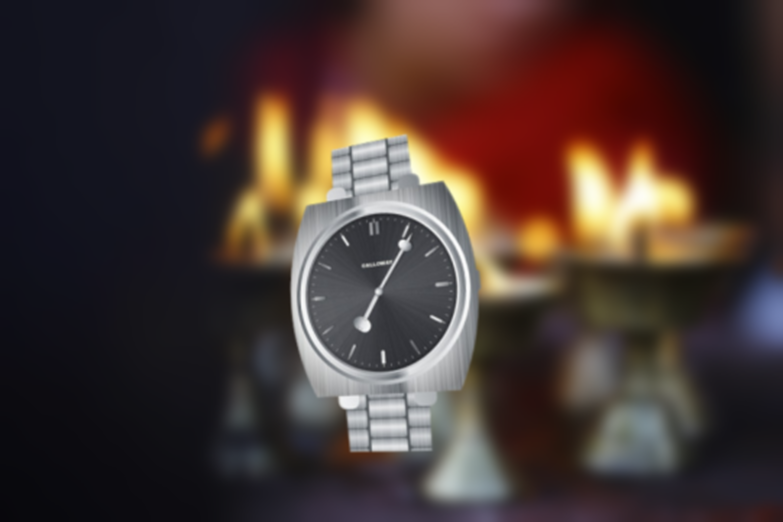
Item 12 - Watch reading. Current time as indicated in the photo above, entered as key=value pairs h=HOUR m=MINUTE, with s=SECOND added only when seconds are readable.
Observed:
h=7 m=6
